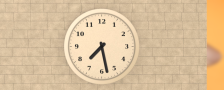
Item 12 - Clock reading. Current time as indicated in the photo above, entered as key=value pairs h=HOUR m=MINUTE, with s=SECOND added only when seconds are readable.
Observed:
h=7 m=28
